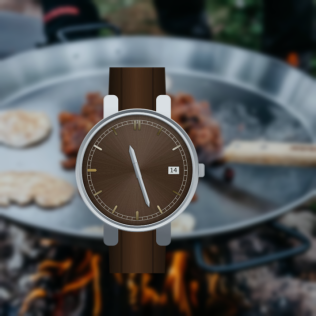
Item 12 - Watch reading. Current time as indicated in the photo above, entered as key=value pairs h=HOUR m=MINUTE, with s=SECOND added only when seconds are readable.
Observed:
h=11 m=27
